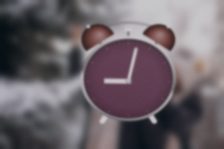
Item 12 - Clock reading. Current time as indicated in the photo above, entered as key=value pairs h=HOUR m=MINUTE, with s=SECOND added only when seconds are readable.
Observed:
h=9 m=2
